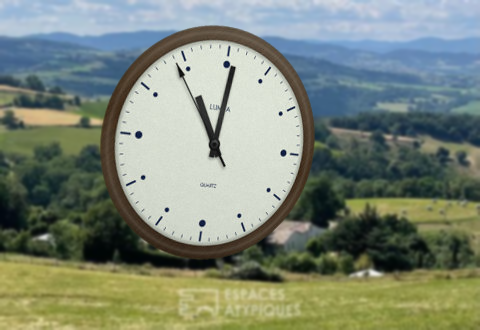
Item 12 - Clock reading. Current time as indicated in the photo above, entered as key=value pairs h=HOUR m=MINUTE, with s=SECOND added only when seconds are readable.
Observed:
h=11 m=0 s=54
